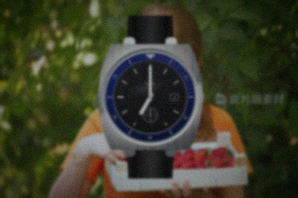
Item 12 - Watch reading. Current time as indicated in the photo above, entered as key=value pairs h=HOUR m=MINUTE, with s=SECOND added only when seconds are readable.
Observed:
h=7 m=0
